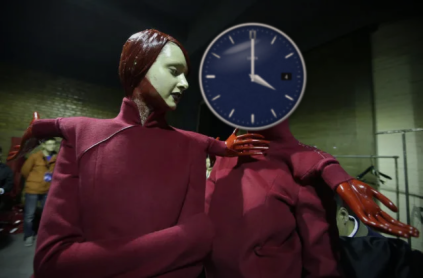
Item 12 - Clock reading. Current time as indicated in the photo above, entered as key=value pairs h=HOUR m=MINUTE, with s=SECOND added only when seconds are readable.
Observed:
h=4 m=0
